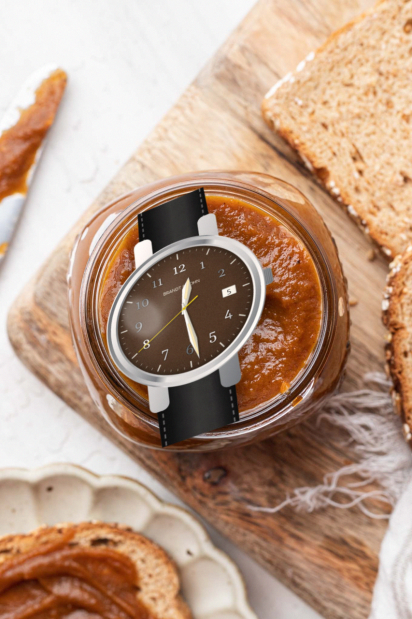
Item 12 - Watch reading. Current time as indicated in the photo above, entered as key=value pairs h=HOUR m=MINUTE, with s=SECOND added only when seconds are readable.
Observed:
h=12 m=28 s=40
